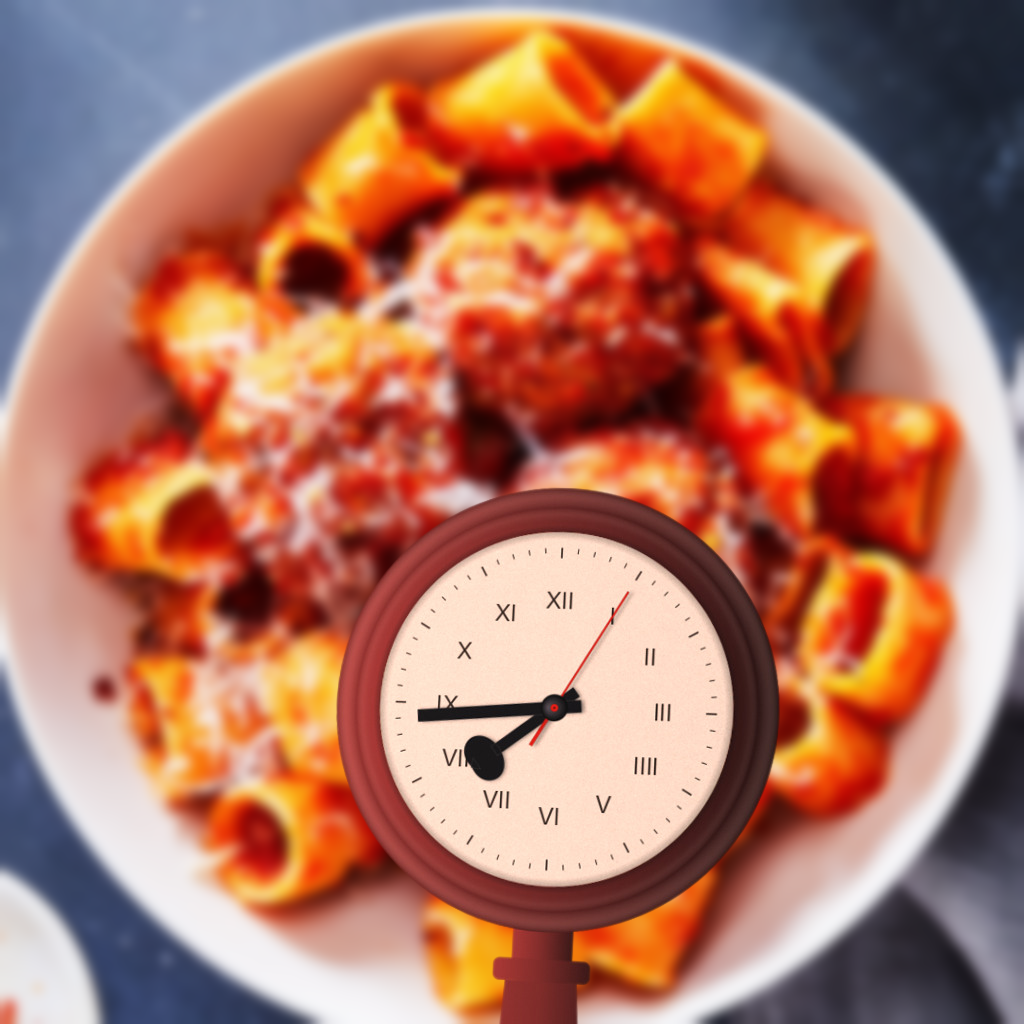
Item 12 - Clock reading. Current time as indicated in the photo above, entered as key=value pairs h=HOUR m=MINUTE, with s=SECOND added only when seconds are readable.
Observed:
h=7 m=44 s=5
